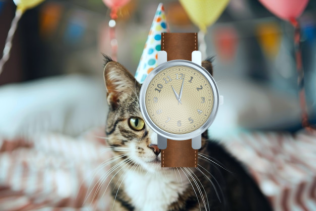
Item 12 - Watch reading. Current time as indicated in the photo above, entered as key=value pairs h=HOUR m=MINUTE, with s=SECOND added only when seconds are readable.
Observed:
h=11 m=2
